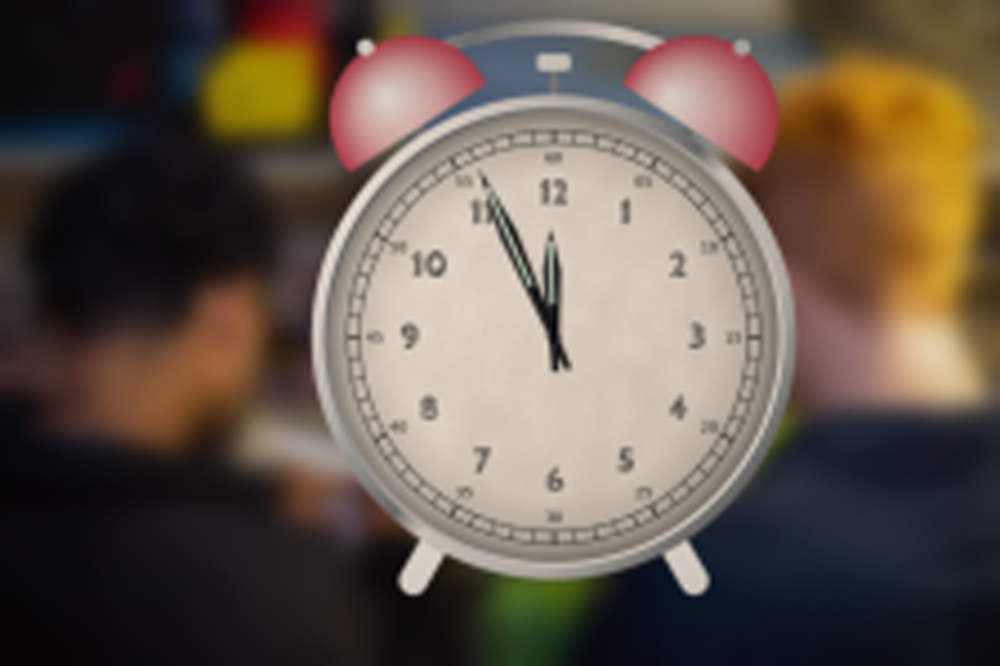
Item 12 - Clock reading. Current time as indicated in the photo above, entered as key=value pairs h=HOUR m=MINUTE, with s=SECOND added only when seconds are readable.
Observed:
h=11 m=56
